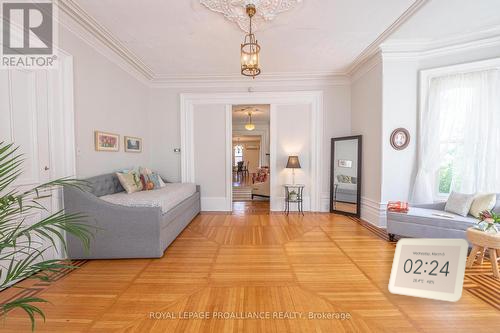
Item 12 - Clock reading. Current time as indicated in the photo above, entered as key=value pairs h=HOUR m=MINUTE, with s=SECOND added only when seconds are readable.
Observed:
h=2 m=24
